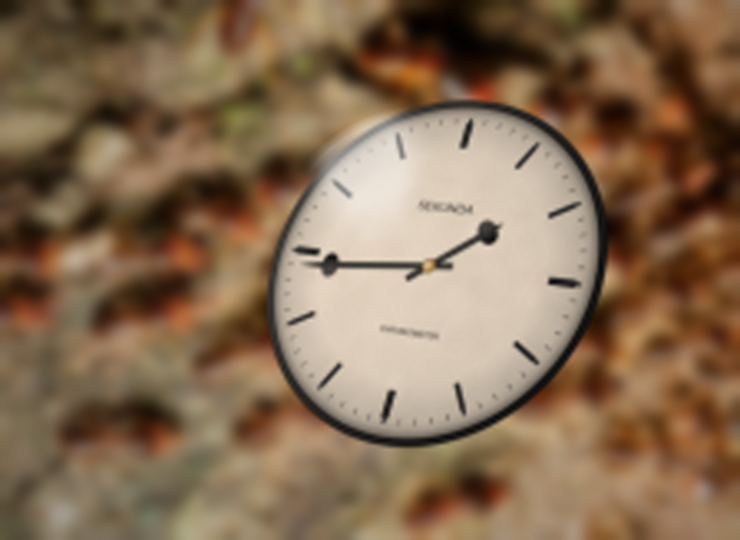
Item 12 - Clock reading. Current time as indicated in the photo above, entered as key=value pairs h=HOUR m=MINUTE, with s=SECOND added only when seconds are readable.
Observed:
h=1 m=44
